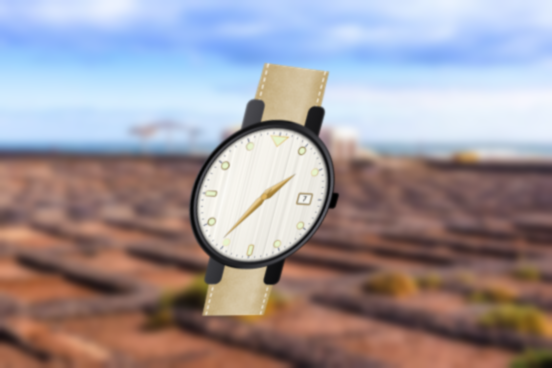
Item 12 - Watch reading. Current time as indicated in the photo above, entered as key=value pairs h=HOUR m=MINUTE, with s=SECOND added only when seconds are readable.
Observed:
h=1 m=36
